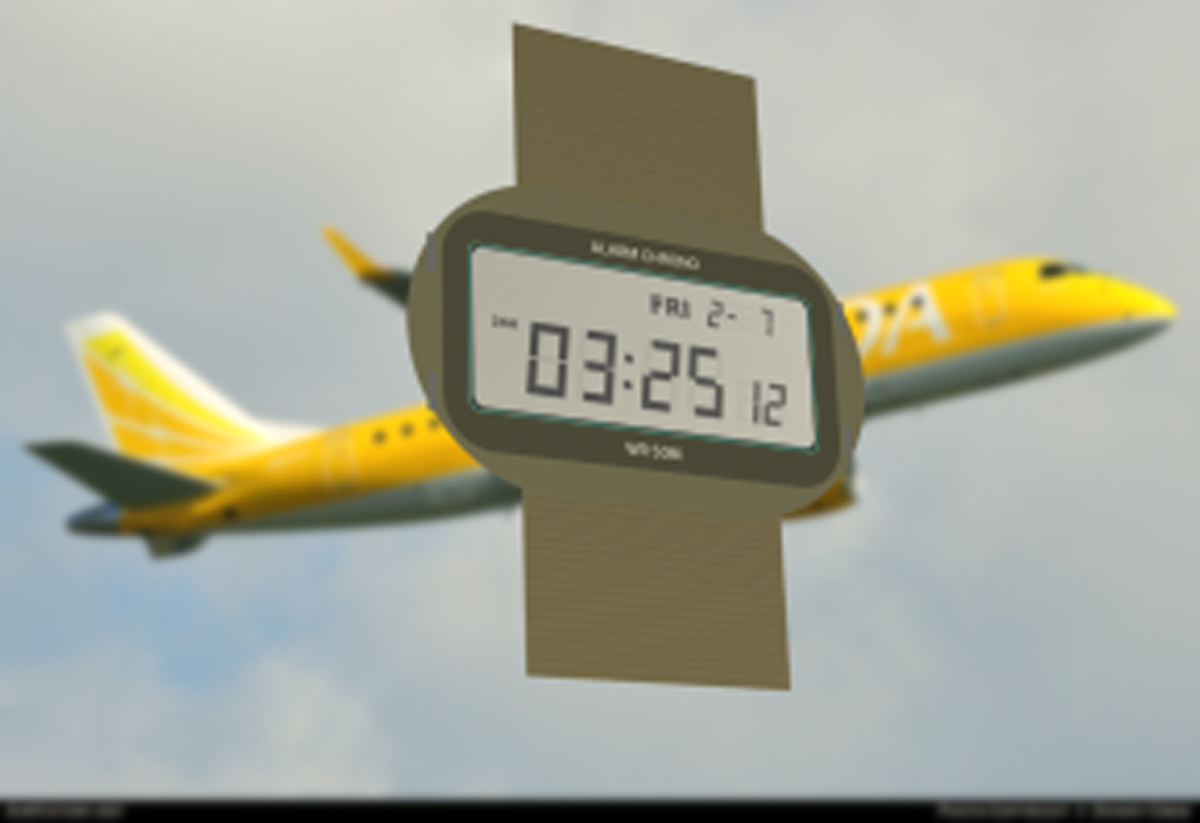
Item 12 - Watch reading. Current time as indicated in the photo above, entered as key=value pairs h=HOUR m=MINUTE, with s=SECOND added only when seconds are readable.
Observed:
h=3 m=25 s=12
